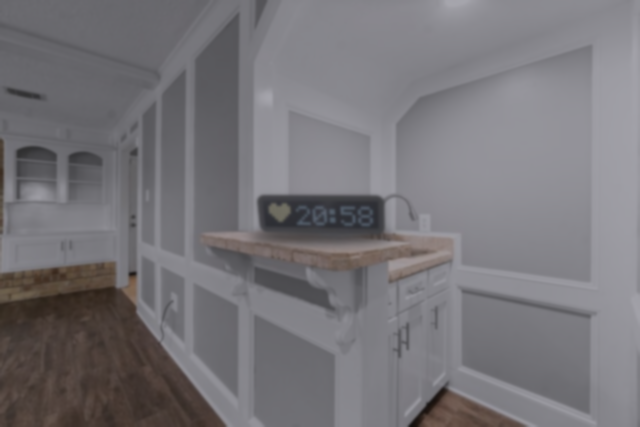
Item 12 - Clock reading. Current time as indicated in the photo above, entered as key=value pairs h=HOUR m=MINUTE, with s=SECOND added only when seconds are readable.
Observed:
h=20 m=58
